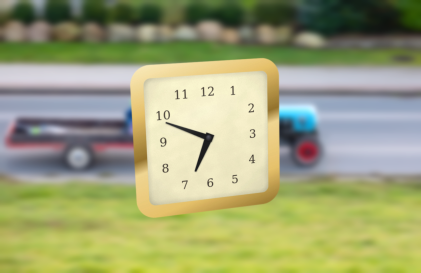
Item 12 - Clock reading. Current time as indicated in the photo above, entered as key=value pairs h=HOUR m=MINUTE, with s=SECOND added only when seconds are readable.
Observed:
h=6 m=49
